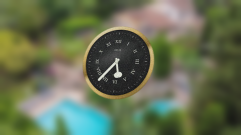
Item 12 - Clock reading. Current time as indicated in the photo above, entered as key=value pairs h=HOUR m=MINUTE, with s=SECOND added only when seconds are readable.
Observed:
h=5 m=37
